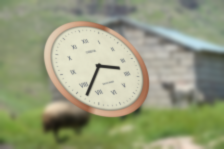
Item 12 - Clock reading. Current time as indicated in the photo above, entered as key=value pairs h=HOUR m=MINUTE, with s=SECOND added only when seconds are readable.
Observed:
h=3 m=38
